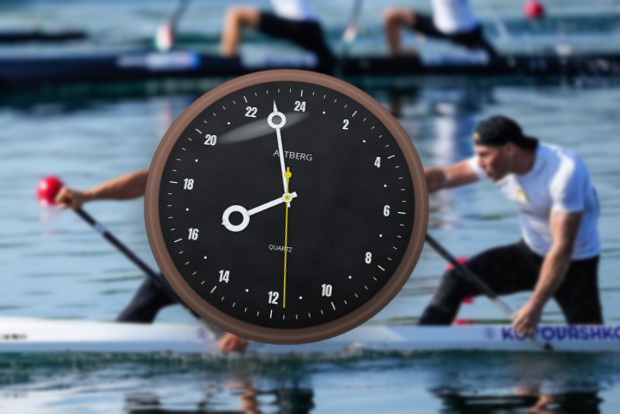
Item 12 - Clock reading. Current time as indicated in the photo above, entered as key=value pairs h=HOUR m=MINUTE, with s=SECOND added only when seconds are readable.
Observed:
h=15 m=57 s=29
